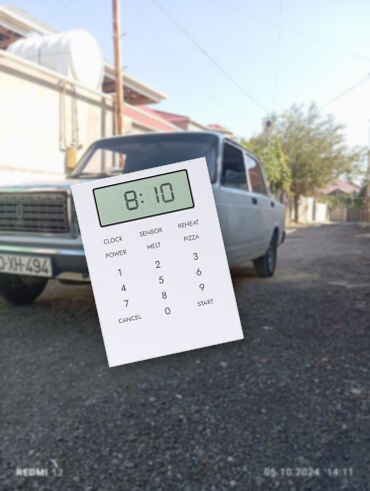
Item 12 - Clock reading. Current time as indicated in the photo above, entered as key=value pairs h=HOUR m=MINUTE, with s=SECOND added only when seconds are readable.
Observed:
h=8 m=10
